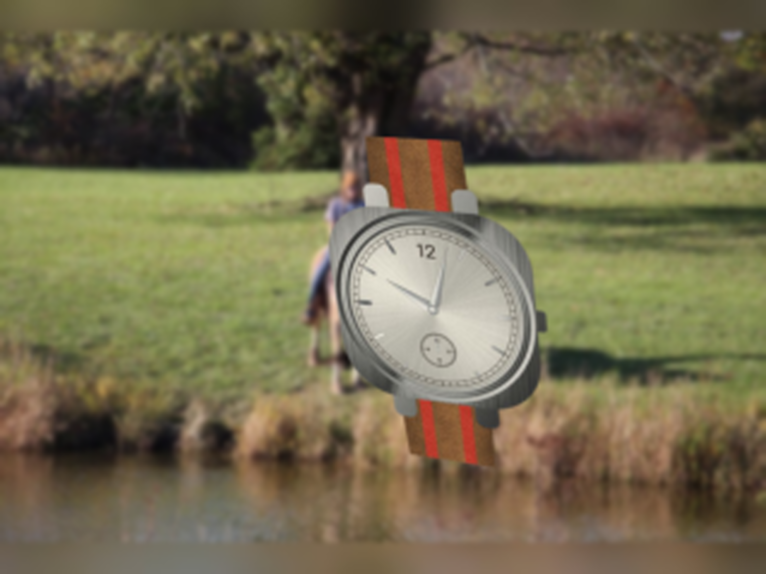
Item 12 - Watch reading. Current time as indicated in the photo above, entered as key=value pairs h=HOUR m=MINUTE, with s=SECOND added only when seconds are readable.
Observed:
h=10 m=3
